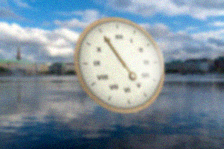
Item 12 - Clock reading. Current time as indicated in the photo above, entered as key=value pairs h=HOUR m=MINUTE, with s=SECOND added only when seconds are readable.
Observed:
h=4 m=55
